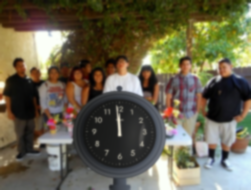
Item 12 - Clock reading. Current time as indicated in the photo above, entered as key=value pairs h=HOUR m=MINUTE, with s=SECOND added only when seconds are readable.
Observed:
h=11 m=59
